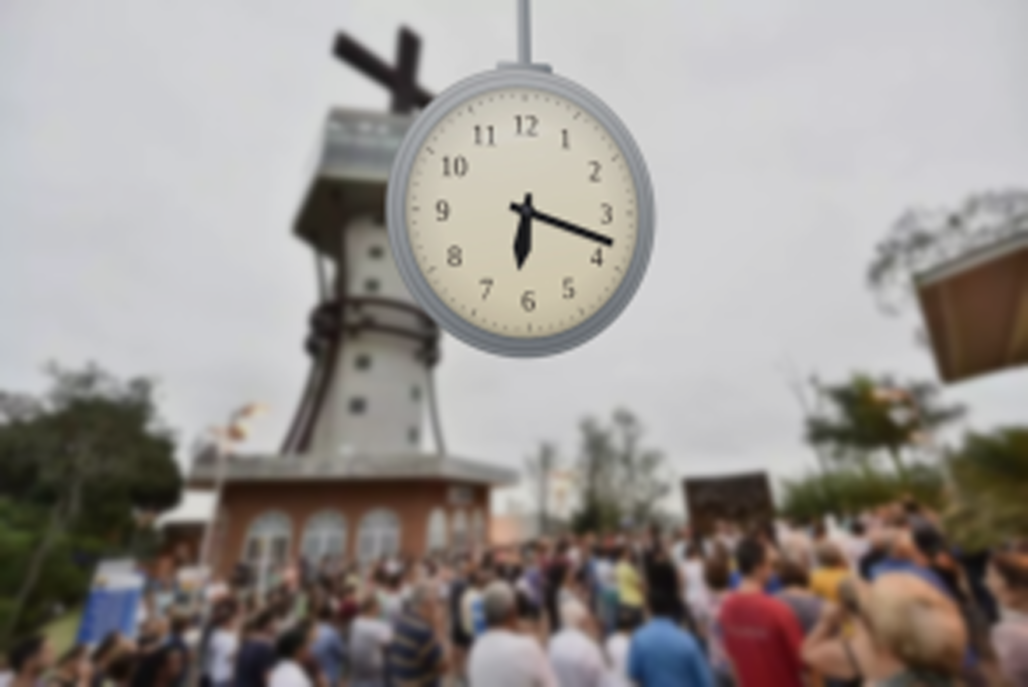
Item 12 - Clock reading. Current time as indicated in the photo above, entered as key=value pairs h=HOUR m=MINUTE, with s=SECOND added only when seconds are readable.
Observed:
h=6 m=18
